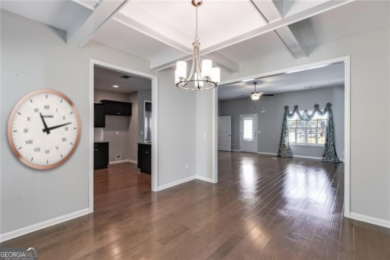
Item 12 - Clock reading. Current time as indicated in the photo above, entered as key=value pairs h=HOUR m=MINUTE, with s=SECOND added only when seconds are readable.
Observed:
h=11 m=13
